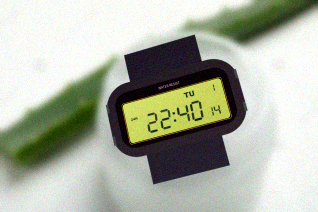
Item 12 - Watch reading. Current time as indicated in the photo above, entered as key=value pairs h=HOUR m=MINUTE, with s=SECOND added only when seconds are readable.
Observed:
h=22 m=40 s=14
